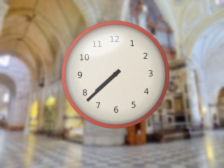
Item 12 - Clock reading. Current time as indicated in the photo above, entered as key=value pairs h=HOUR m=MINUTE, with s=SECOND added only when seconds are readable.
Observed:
h=7 m=38
